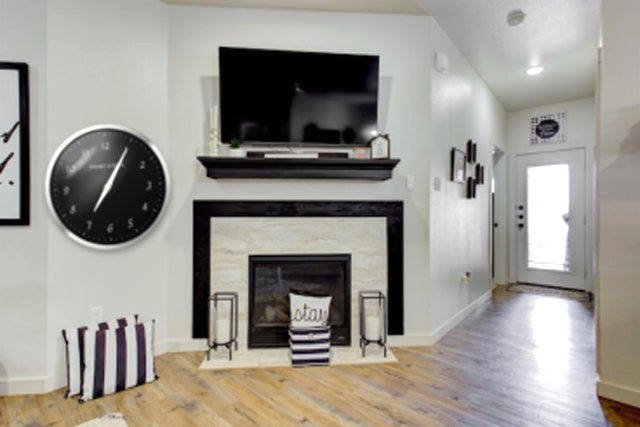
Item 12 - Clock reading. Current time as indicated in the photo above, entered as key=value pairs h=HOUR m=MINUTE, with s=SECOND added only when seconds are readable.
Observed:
h=7 m=5
